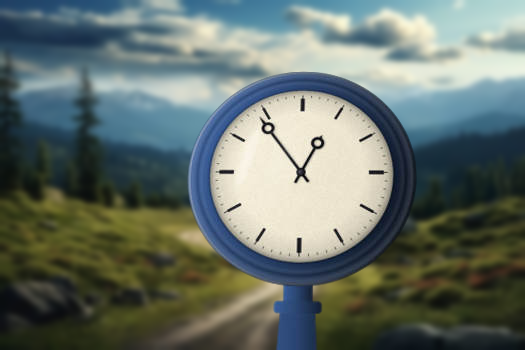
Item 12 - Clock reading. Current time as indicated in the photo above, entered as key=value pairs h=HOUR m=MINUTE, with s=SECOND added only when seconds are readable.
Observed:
h=12 m=54
